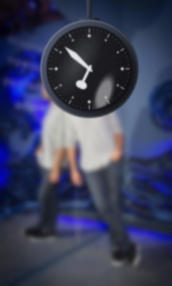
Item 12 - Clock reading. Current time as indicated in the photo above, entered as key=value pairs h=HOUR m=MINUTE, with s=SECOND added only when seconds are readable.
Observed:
h=6 m=52
